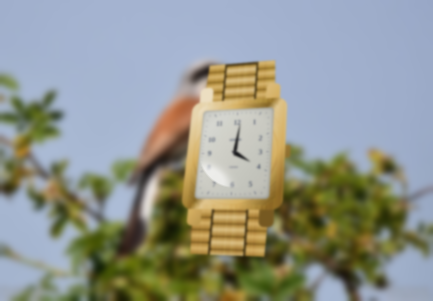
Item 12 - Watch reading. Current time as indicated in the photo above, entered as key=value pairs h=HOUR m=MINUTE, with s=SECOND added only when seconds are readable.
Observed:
h=4 m=1
